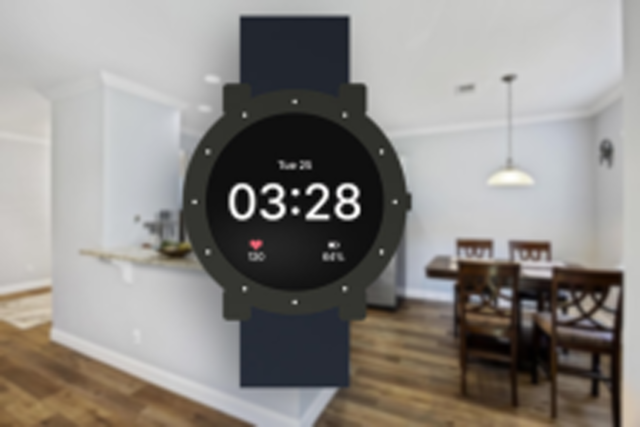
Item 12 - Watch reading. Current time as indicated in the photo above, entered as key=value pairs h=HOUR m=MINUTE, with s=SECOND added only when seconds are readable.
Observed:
h=3 m=28
